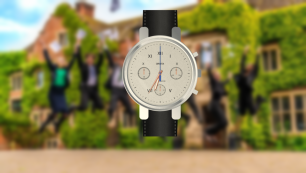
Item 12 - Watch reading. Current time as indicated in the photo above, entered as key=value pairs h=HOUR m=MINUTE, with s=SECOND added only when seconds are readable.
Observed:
h=6 m=35
